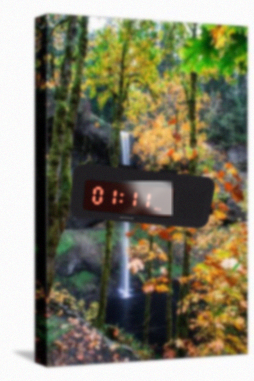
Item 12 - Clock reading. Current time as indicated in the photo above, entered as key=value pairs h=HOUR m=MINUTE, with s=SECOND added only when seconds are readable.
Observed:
h=1 m=11
